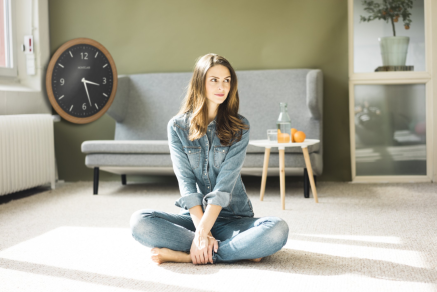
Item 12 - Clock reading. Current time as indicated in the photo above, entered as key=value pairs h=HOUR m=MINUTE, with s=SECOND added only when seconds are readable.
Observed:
h=3 m=27
